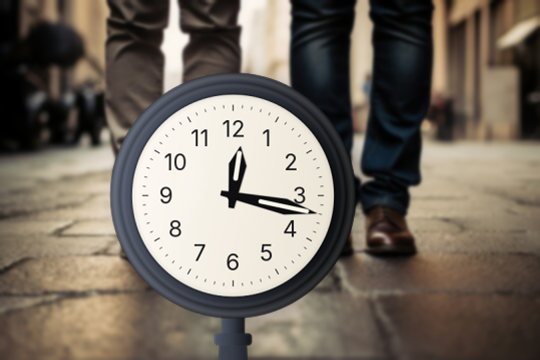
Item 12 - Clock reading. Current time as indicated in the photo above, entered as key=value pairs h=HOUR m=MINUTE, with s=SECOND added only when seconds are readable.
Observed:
h=12 m=17
